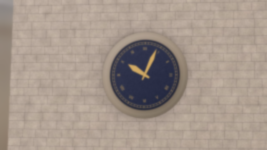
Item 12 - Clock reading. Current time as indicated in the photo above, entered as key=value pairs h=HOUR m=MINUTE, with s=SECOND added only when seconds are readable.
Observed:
h=10 m=4
